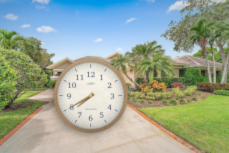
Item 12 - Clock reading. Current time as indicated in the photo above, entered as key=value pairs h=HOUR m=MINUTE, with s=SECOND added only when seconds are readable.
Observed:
h=7 m=40
